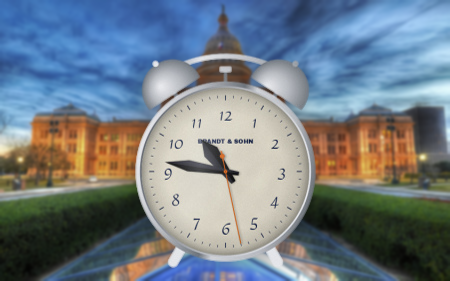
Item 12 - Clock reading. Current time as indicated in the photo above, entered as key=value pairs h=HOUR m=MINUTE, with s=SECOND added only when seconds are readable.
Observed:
h=10 m=46 s=28
